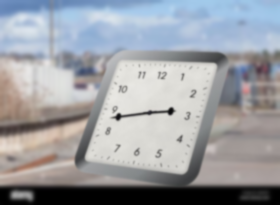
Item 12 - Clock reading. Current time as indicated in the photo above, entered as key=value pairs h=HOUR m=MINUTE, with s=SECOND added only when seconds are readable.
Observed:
h=2 m=43
